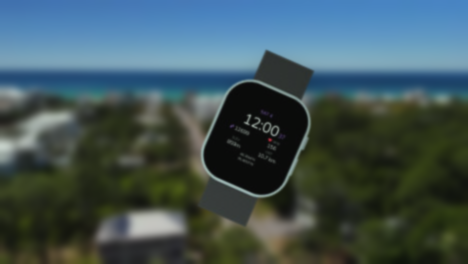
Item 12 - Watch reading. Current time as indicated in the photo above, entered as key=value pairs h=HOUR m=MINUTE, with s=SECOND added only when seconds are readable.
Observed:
h=12 m=0
